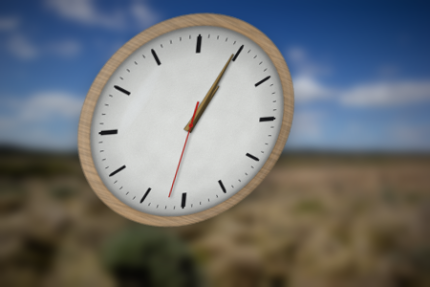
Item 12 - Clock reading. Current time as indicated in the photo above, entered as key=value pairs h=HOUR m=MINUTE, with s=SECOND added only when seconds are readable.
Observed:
h=1 m=4 s=32
